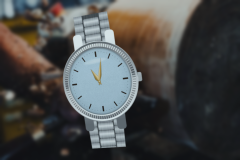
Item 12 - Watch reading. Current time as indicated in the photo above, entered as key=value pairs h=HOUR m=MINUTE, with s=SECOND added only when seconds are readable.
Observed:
h=11 m=2
